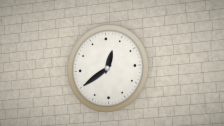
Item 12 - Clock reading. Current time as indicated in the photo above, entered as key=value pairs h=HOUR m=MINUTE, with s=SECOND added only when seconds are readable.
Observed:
h=12 m=40
